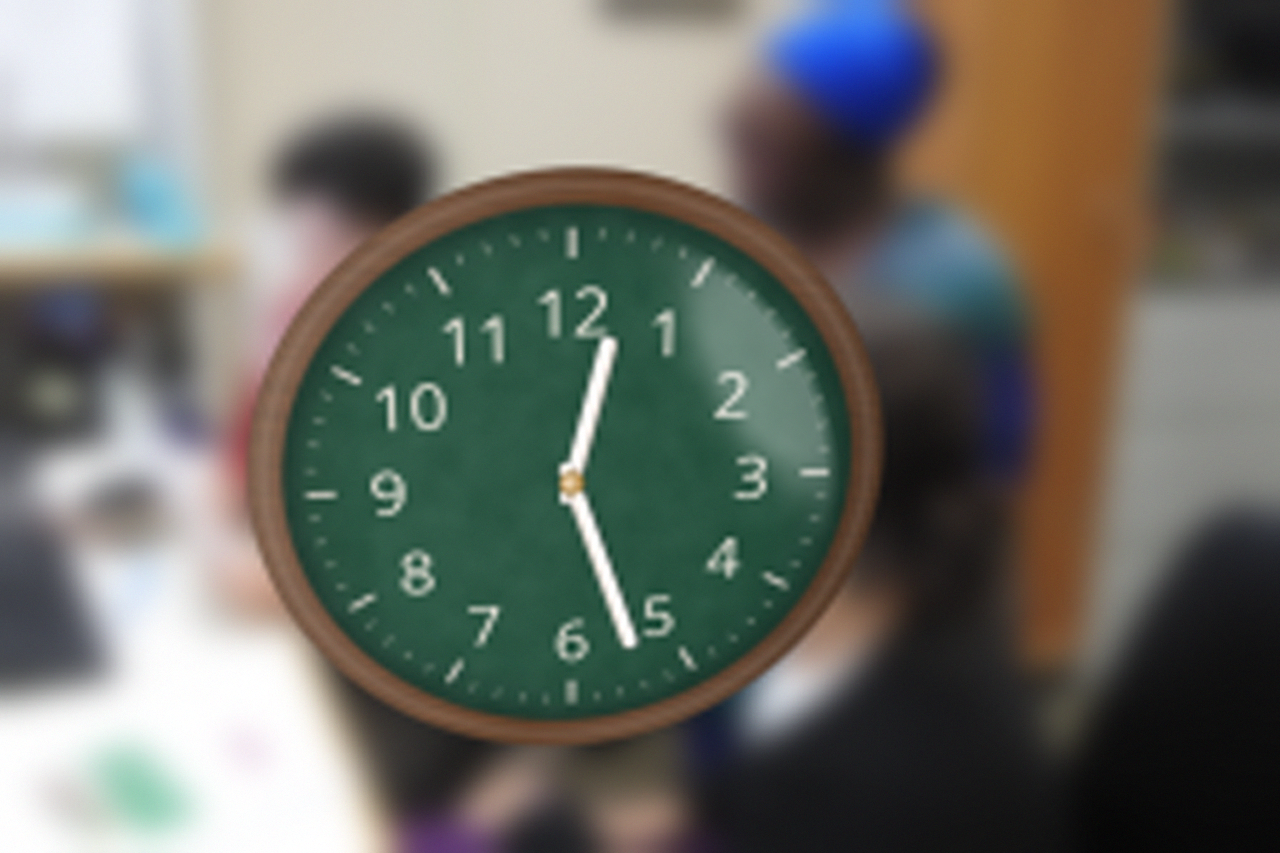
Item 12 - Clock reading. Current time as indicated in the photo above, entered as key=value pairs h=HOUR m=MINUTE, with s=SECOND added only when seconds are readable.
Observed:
h=12 m=27
